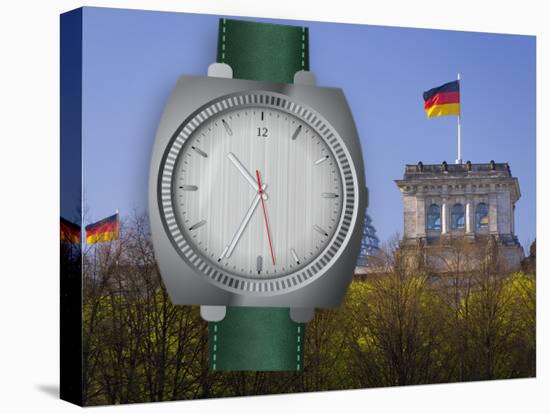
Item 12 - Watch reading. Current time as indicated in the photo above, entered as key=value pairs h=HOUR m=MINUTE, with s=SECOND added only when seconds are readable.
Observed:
h=10 m=34 s=28
